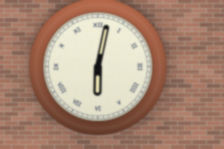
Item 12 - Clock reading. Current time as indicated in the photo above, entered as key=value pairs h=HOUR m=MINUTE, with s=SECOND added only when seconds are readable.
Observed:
h=6 m=2
